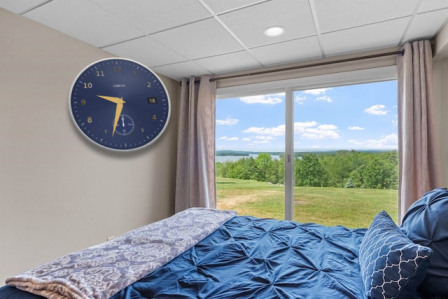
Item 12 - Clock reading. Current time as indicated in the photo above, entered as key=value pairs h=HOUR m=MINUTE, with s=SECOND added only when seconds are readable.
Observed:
h=9 m=33
